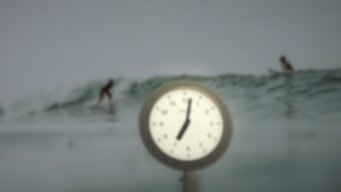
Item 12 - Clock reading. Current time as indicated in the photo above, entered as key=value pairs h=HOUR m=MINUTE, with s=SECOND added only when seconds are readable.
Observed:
h=7 m=2
